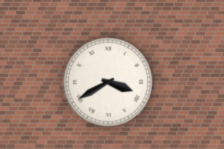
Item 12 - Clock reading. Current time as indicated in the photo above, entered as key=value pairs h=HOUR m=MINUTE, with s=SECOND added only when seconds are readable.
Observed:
h=3 m=40
